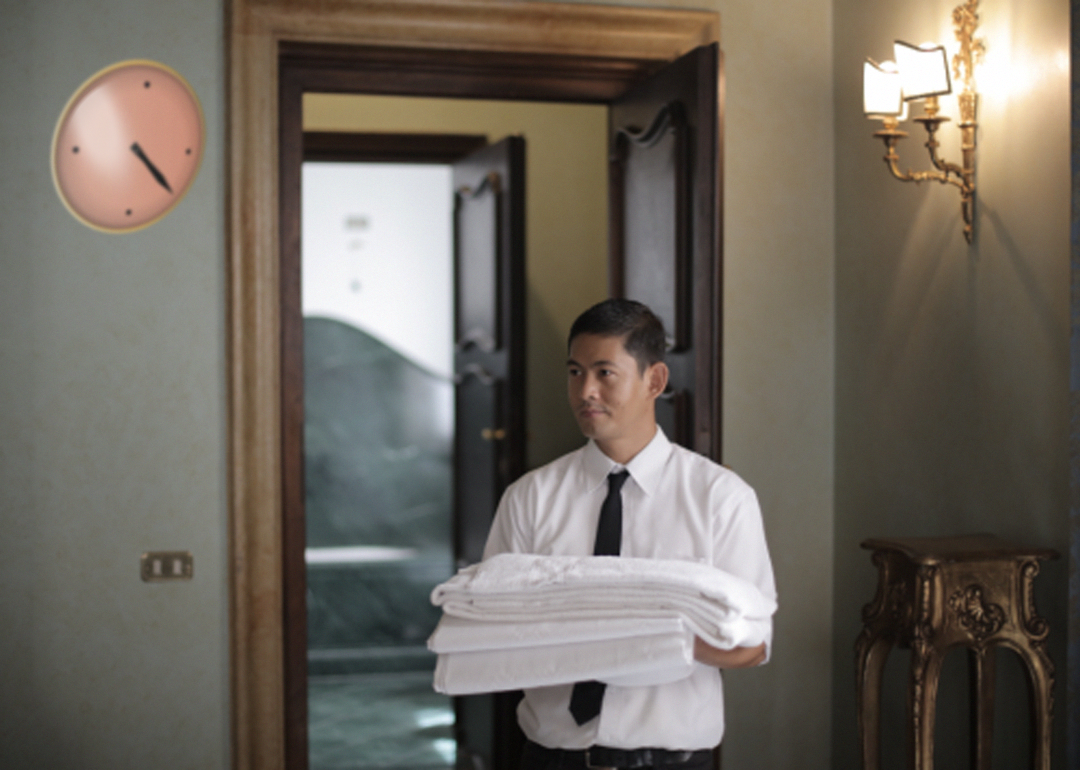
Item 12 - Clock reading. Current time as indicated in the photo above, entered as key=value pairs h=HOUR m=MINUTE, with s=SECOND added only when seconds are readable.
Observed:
h=4 m=22
